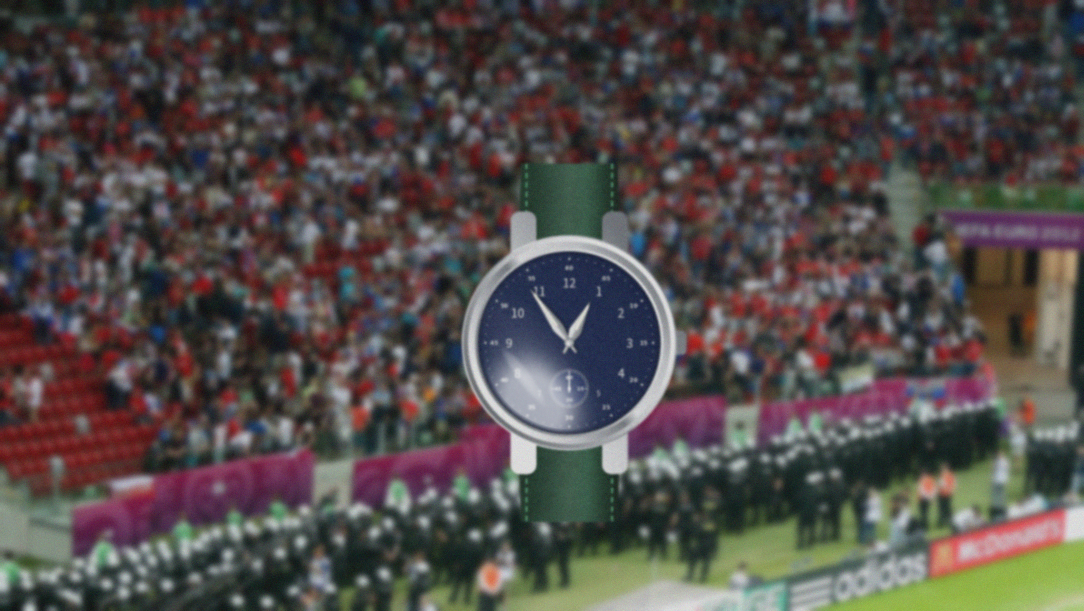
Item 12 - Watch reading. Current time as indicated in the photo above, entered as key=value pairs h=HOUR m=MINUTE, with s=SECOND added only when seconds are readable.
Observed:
h=12 m=54
